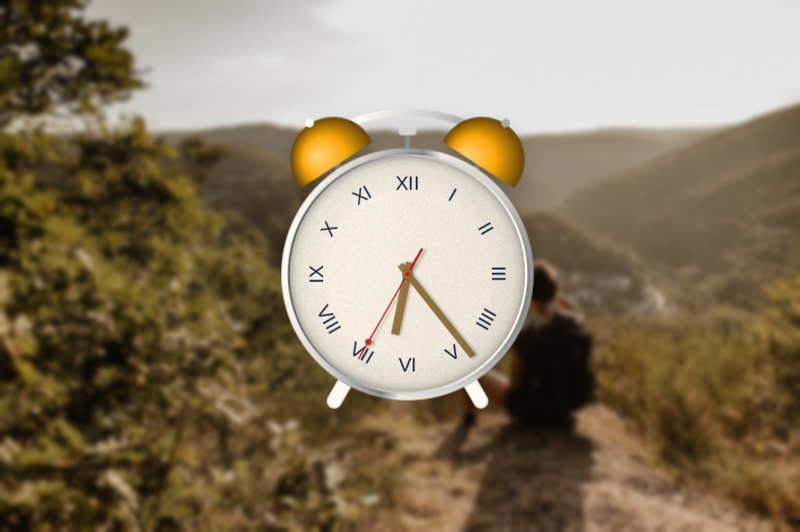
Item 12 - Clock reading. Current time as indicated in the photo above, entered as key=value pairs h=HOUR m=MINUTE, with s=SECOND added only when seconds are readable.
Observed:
h=6 m=23 s=35
